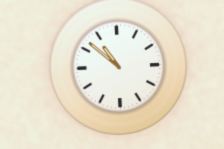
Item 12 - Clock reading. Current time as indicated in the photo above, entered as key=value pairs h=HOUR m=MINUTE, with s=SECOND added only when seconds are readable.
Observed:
h=10 m=52
